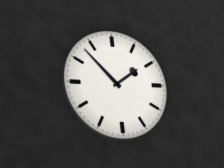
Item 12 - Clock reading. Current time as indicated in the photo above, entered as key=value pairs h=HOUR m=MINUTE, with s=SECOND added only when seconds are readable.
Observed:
h=1 m=53
